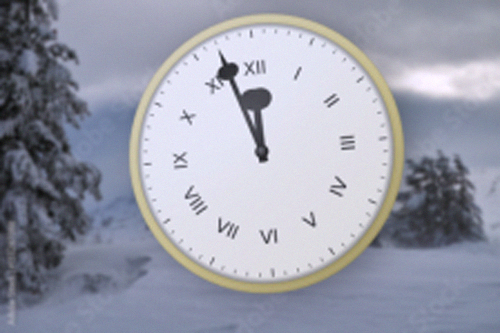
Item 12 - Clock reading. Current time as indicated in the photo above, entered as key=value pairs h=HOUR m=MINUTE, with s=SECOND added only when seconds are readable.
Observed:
h=11 m=57
